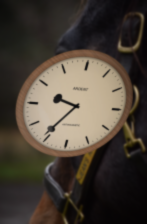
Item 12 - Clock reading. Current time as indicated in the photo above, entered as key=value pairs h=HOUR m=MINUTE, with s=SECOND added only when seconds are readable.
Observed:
h=9 m=36
